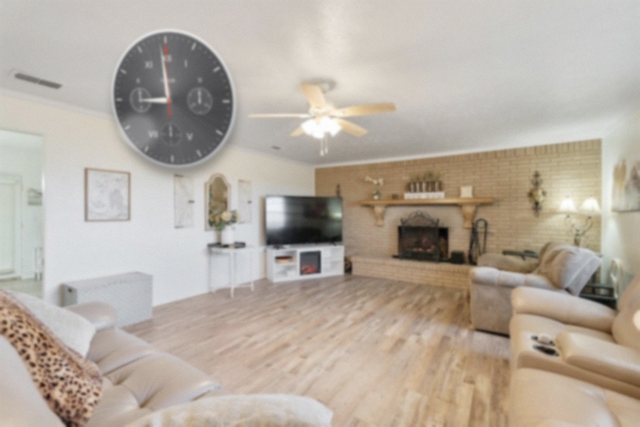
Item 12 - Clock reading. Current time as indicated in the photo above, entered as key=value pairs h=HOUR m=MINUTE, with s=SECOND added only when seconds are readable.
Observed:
h=8 m=59
